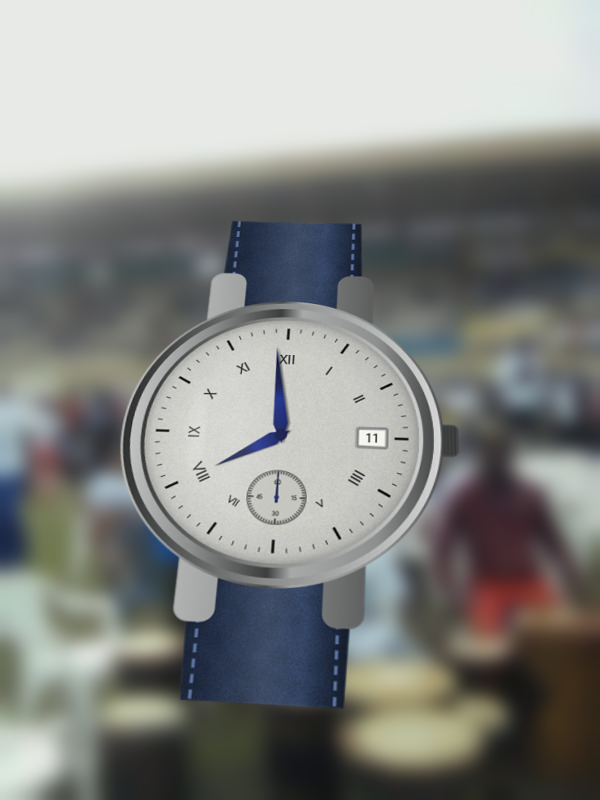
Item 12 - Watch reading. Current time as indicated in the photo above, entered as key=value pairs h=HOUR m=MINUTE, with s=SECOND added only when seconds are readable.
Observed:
h=7 m=59
